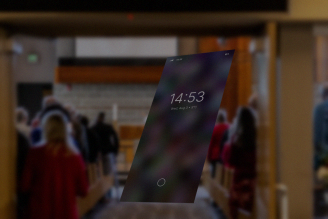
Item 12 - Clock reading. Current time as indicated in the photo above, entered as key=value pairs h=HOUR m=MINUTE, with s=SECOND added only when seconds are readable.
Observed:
h=14 m=53
